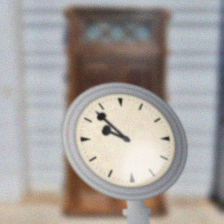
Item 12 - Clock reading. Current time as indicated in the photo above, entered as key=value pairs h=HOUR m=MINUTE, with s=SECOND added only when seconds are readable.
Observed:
h=9 m=53
